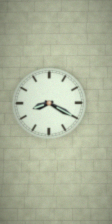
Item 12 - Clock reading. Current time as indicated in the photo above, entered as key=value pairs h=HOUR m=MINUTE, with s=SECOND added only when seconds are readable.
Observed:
h=8 m=20
